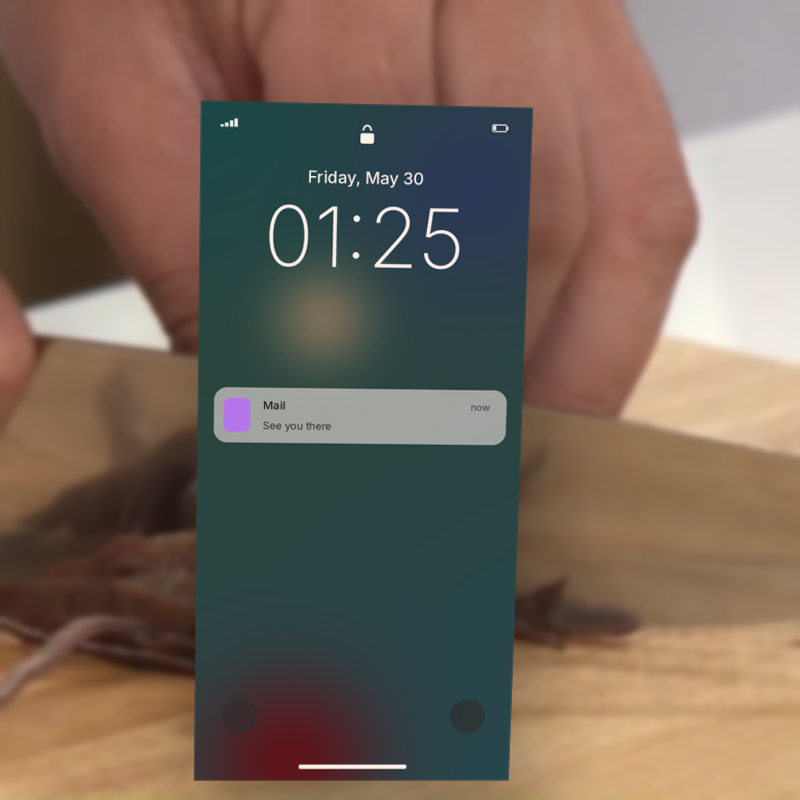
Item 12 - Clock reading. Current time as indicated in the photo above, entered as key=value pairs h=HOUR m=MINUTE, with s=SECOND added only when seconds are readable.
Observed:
h=1 m=25
